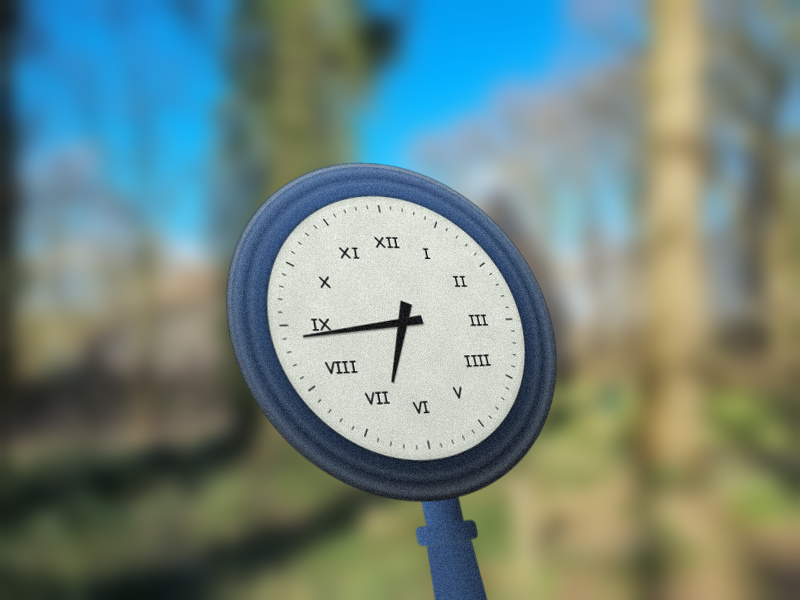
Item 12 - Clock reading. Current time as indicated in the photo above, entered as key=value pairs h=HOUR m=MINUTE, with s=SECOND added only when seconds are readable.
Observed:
h=6 m=44
